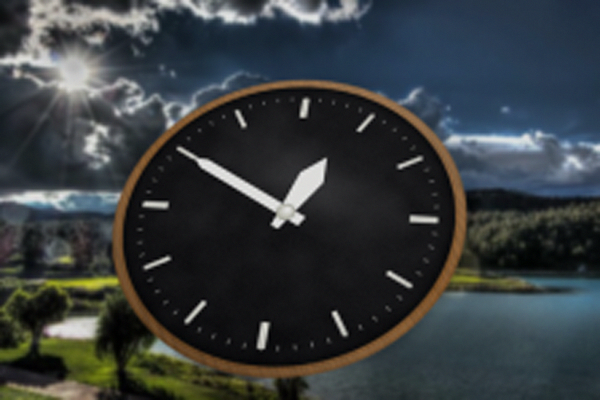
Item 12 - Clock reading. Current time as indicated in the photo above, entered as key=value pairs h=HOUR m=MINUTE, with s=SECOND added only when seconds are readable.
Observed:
h=12 m=50
